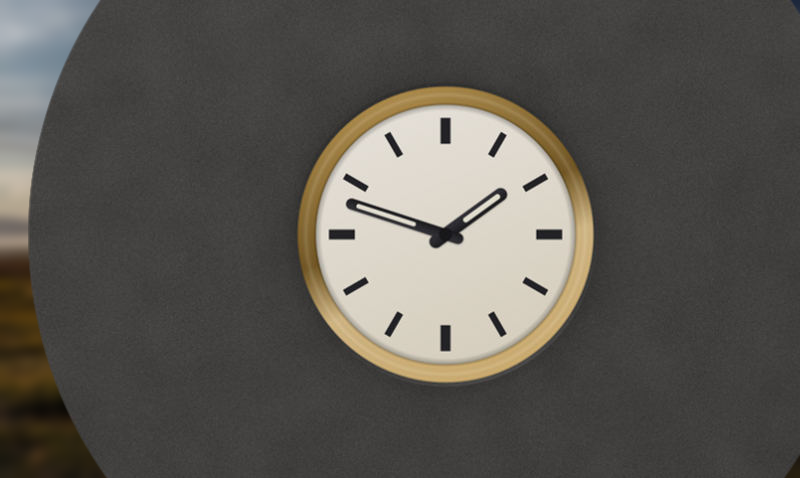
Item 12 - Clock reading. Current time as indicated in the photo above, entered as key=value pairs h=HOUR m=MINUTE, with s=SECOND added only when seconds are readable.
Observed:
h=1 m=48
